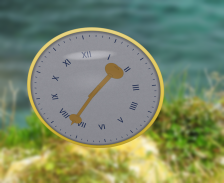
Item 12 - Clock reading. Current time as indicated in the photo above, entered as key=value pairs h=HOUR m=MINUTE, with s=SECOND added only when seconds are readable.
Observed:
h=1 m=37
